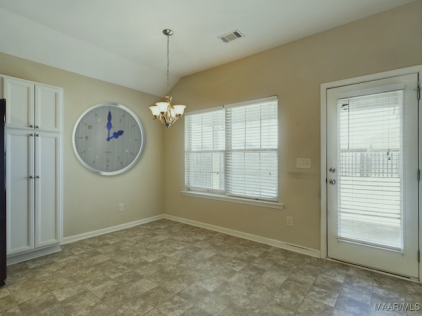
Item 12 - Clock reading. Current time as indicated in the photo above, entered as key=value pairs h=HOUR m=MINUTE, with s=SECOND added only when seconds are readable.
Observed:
h=2 m=0
